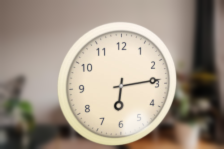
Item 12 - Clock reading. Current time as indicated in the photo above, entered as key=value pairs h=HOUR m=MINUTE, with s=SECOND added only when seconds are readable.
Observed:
h=6 m=14
